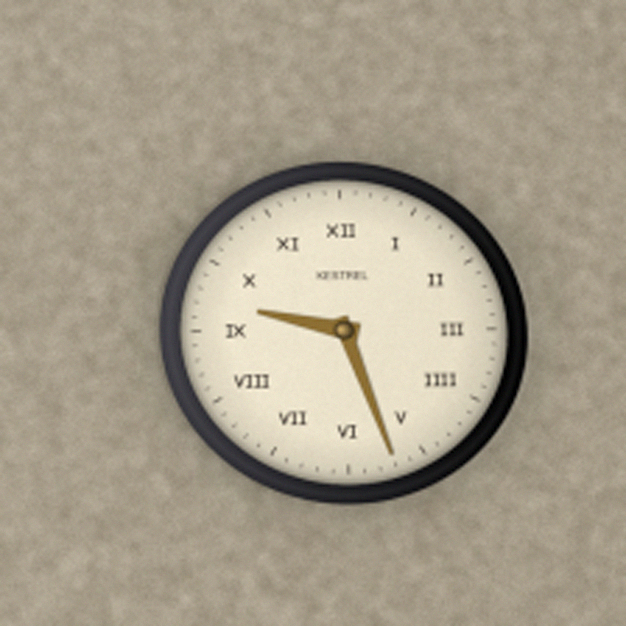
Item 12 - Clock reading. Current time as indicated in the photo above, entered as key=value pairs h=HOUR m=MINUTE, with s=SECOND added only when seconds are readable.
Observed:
h=9 m=27
